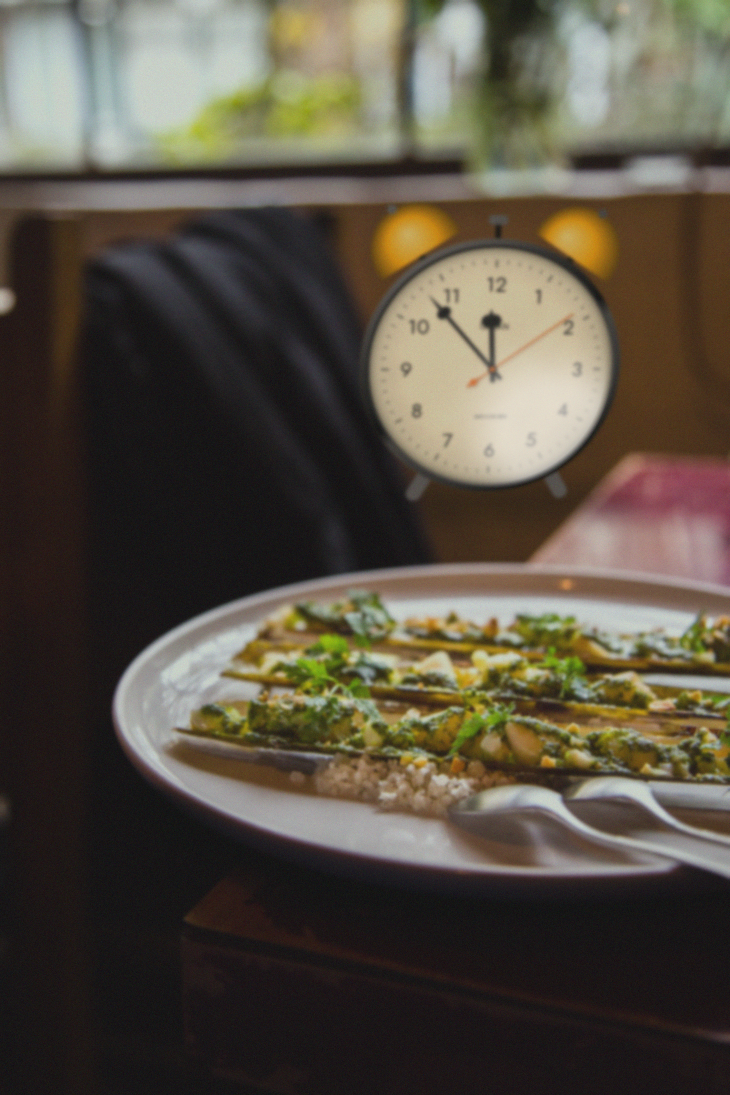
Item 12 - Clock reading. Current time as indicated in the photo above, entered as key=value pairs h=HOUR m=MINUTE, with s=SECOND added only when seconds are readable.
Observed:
h=11 m=53 s=9
